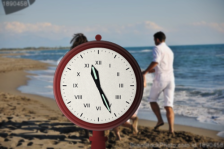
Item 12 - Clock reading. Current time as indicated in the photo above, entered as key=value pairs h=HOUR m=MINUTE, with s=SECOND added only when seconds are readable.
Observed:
h=11 m=26
